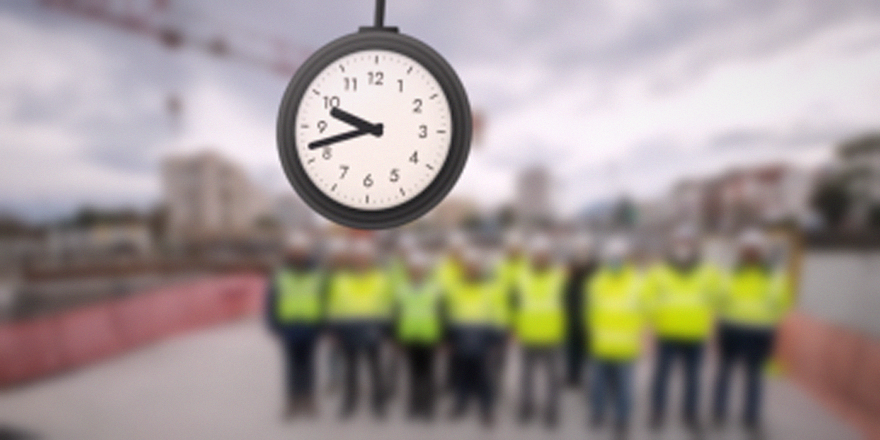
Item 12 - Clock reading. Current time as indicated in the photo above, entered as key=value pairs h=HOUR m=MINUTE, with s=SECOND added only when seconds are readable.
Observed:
h=9 m=42
